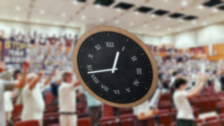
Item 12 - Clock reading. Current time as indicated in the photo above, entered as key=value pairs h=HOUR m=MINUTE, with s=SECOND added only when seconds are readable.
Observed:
h=12 m=43
